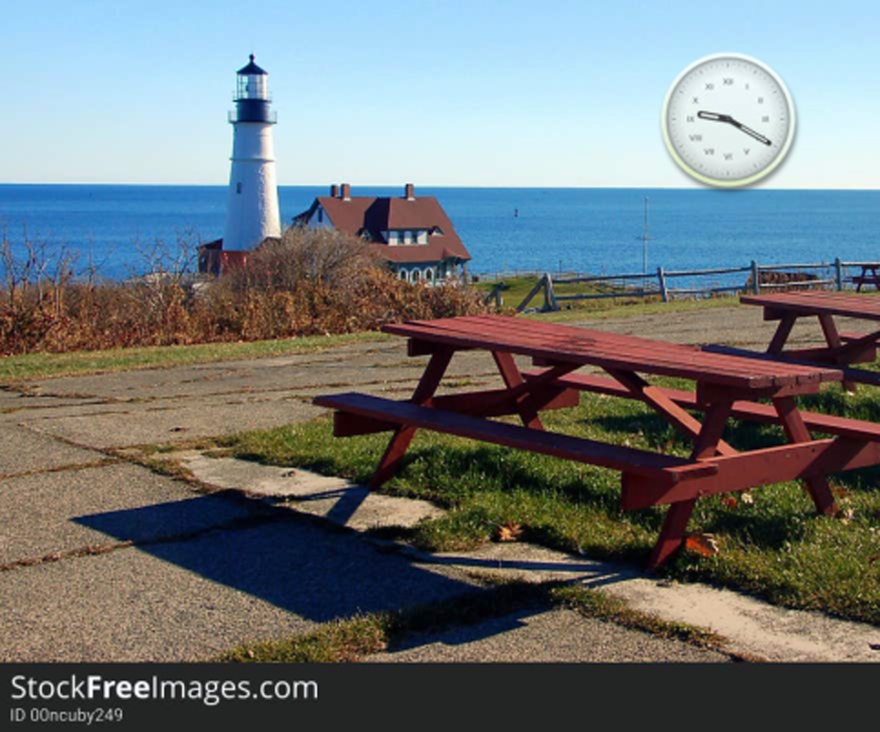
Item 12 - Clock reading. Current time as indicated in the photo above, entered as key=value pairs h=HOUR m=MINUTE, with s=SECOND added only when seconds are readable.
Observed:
h=9 m=20
